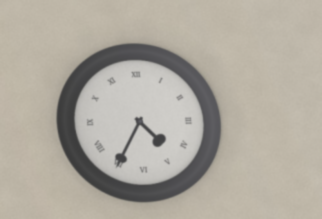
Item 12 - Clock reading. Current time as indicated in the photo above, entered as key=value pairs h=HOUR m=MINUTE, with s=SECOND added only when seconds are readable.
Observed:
h=4 m=35
